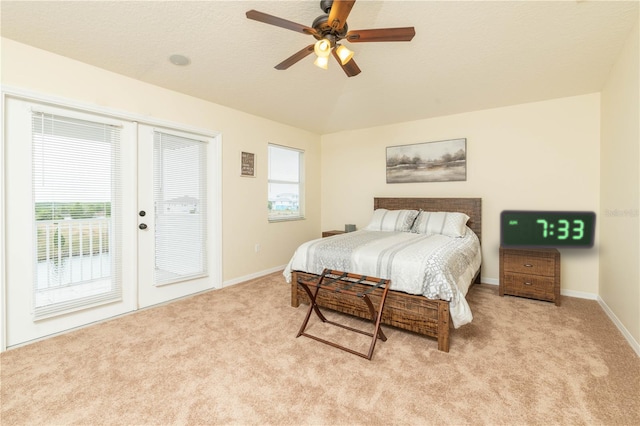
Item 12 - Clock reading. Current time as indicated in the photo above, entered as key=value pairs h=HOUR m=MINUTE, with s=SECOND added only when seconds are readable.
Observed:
h=7 m=33
